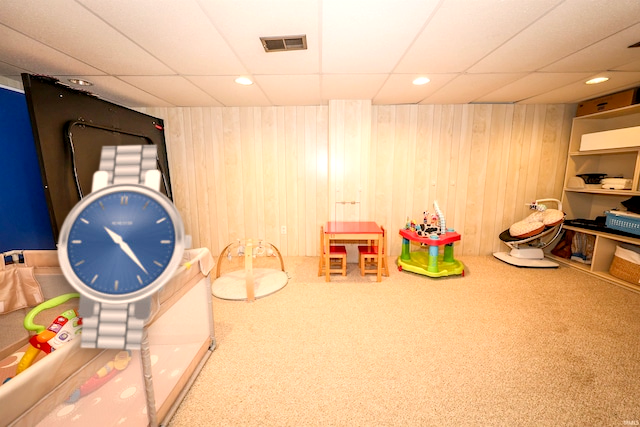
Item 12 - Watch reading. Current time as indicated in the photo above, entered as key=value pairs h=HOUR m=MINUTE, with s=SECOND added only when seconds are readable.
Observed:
h=10 m=23
